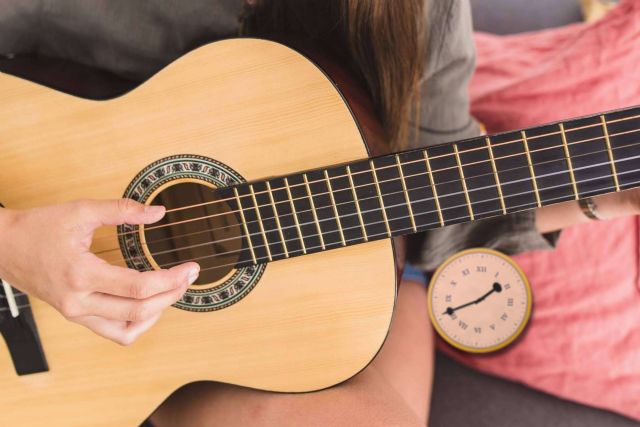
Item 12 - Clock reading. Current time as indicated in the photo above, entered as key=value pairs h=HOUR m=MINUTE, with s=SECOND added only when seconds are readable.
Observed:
h=1 m=41
